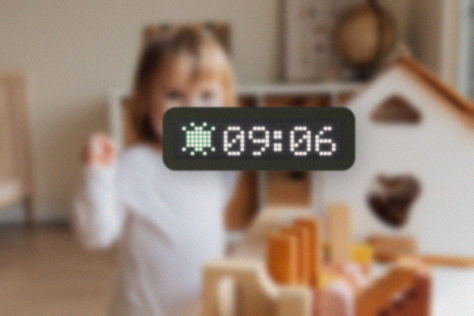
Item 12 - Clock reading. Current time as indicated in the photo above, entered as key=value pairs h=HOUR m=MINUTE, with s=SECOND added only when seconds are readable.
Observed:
h=9 m=6
